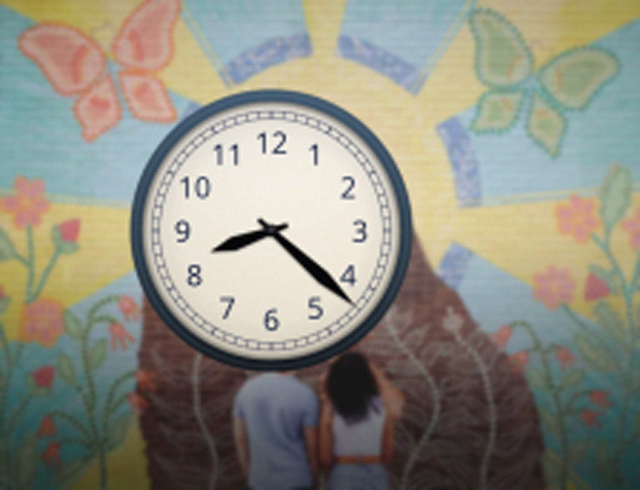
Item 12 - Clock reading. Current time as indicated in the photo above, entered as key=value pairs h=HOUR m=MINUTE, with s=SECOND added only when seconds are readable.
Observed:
h=8 m=22
